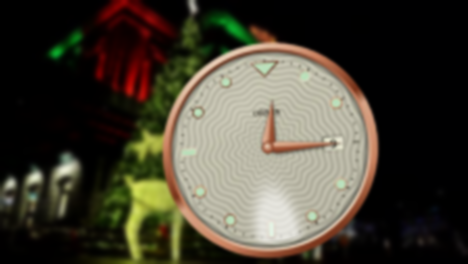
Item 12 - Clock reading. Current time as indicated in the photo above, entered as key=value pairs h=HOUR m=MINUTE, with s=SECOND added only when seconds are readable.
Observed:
h=12 m=15
